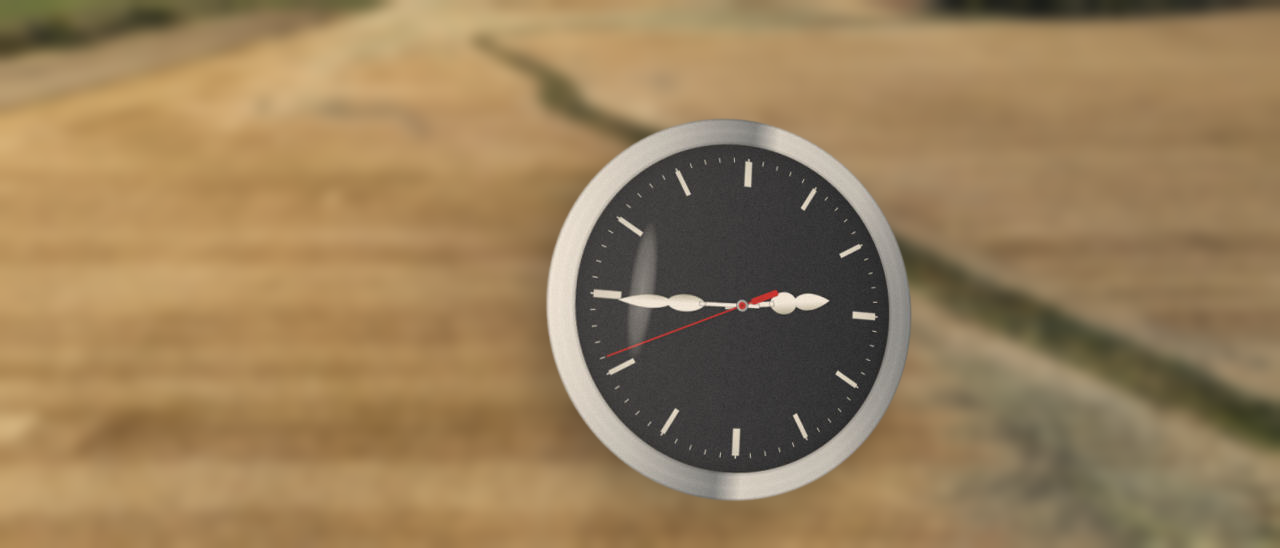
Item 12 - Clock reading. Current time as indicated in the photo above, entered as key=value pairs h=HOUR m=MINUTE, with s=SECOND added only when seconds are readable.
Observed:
h=2 m=44 s=41
